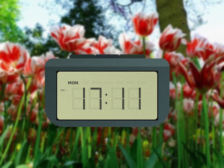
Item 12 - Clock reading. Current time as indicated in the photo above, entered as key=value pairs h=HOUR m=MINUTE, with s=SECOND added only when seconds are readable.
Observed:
h=17 m=11
